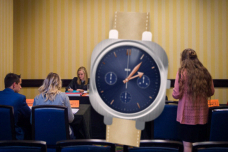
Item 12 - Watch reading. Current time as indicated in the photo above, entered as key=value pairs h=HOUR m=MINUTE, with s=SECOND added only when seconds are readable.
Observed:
h=2 m=6
